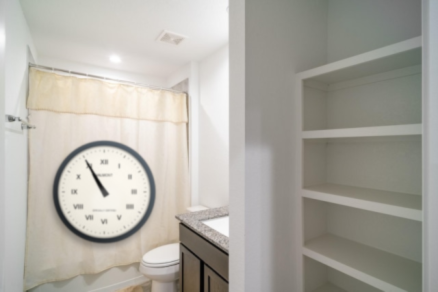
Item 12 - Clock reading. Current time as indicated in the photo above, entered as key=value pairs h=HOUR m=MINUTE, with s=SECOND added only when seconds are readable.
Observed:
h=10 m=55
